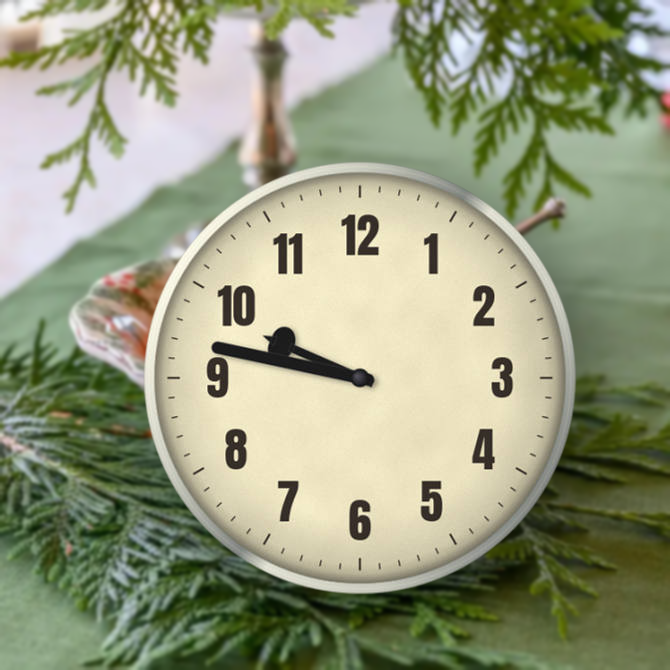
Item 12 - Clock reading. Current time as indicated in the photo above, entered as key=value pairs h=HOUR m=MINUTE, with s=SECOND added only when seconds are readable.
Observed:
h=9 m=47
